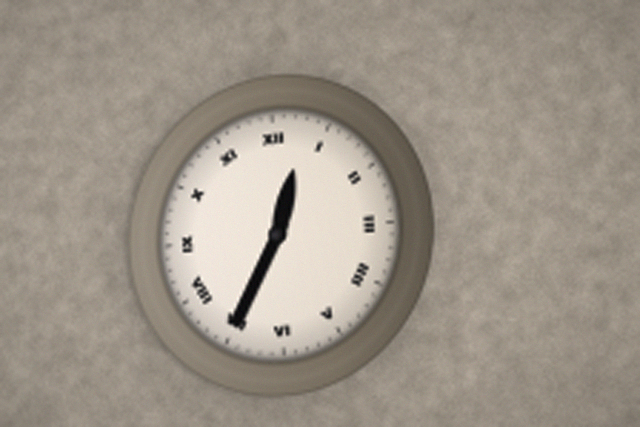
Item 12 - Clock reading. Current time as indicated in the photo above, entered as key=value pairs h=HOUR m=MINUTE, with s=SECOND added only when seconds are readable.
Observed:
h=12 m=35
